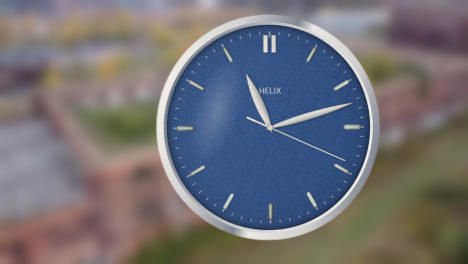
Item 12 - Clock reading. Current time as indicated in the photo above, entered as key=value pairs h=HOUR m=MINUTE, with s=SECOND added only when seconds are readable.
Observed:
h=11 m=12 s=19
